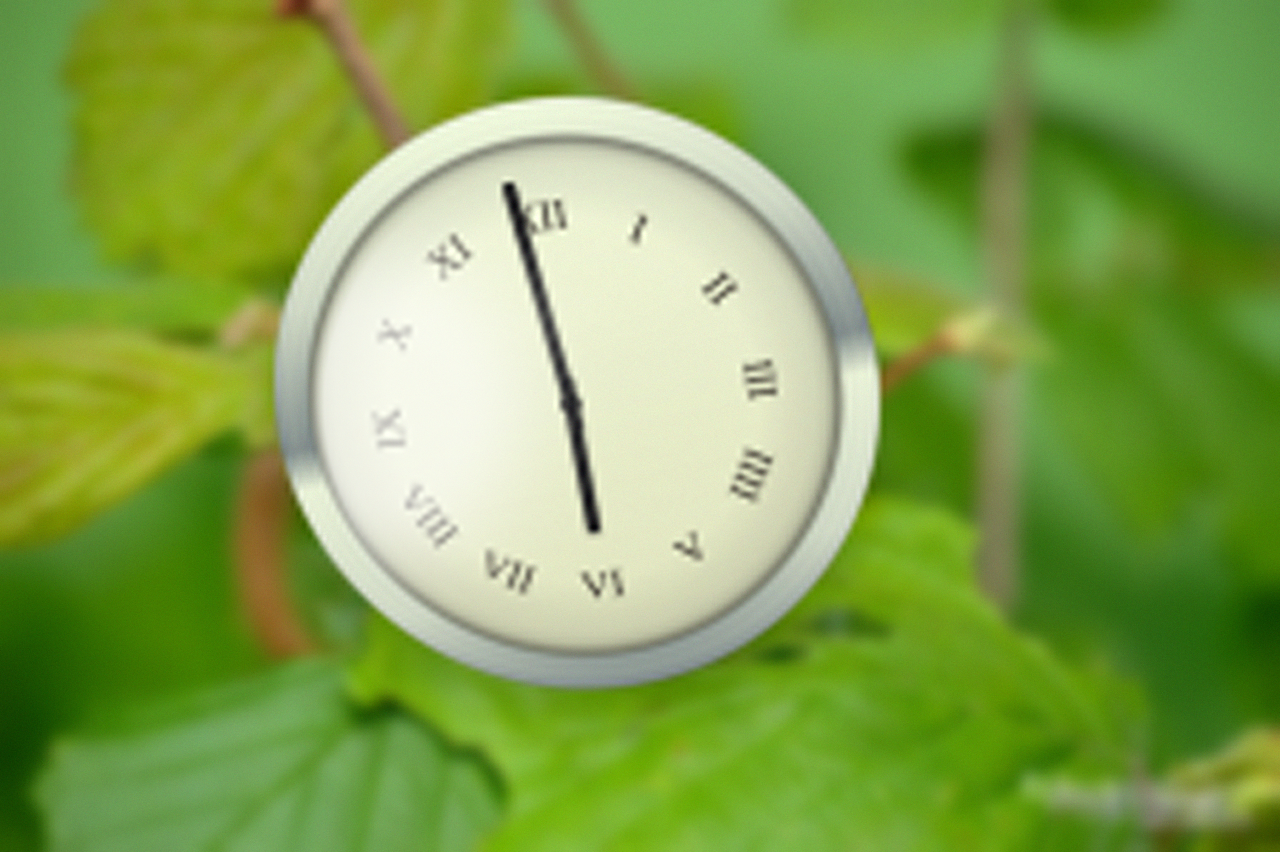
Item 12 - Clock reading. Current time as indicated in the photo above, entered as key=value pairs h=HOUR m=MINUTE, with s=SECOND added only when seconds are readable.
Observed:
h=5 m=59
